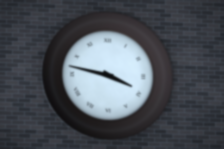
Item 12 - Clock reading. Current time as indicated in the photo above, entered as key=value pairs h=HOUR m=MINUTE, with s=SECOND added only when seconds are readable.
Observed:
h=3 m=47
